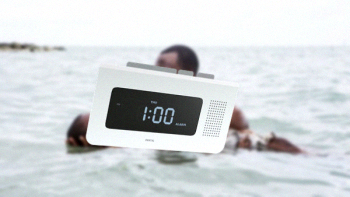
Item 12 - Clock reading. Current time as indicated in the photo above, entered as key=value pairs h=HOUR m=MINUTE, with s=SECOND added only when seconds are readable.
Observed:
h=1 m=0
